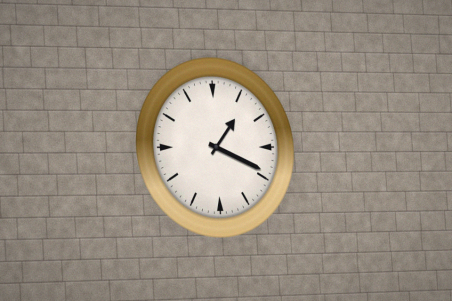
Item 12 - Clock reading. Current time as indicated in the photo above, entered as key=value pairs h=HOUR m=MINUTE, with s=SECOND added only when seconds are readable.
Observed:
h=1 m=19
